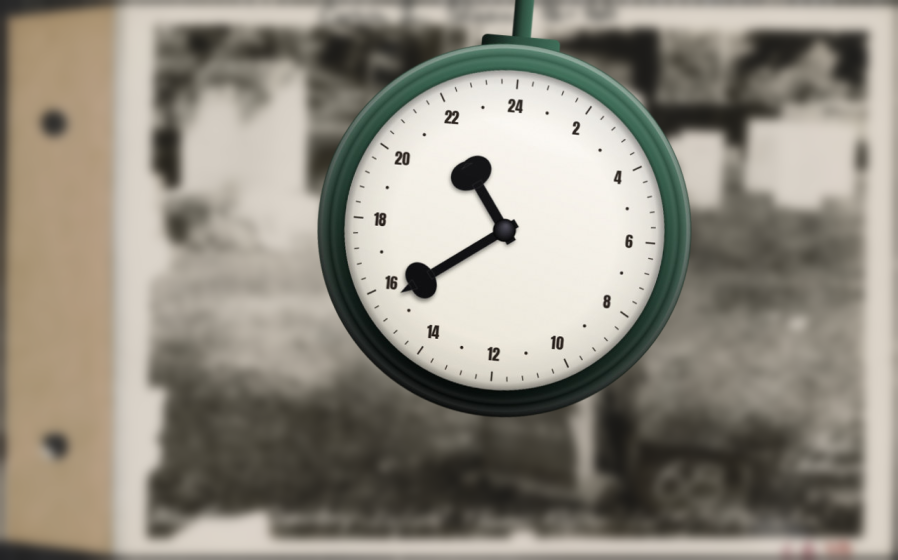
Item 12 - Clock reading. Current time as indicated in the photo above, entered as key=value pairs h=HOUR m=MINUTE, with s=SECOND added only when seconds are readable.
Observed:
h=21 m=39
